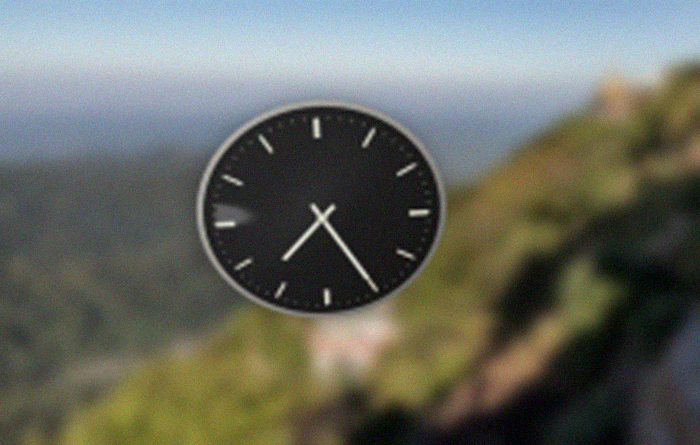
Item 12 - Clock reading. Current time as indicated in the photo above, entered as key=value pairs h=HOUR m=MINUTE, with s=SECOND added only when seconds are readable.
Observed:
h=7 m=25
